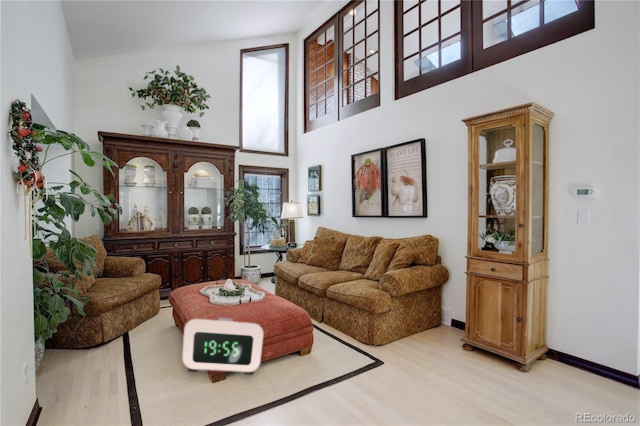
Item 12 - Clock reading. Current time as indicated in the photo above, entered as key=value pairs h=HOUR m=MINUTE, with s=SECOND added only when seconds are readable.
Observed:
h=19 m=55
